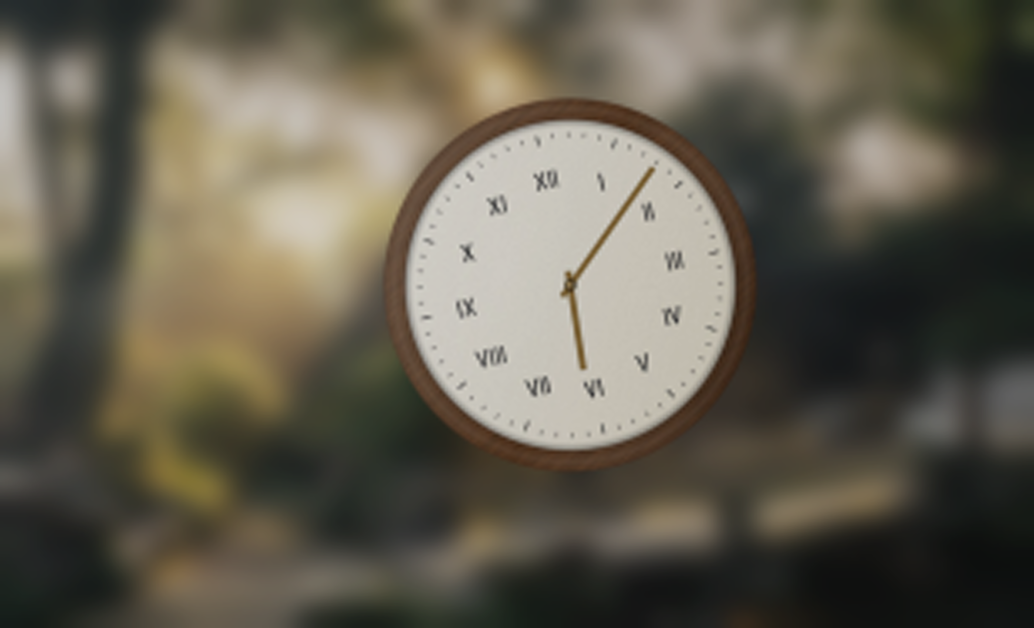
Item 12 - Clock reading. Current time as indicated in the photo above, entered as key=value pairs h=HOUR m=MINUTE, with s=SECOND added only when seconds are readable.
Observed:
h=6 m=8
